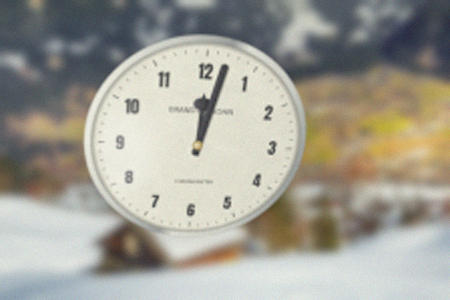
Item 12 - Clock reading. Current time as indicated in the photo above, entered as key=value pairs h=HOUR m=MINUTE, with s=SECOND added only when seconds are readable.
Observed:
h=12 m=2
